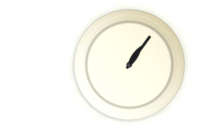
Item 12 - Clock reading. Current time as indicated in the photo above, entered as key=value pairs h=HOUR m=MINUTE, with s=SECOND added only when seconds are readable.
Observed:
h=1 m=6
